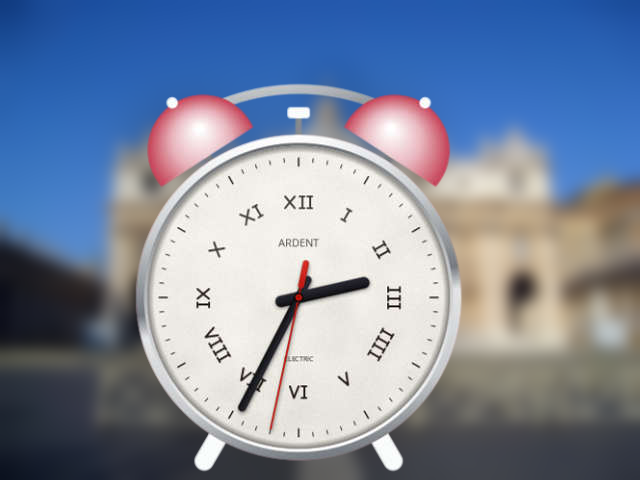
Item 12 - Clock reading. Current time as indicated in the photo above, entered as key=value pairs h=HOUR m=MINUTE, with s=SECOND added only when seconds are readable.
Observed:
h=2 m=34 s=32
